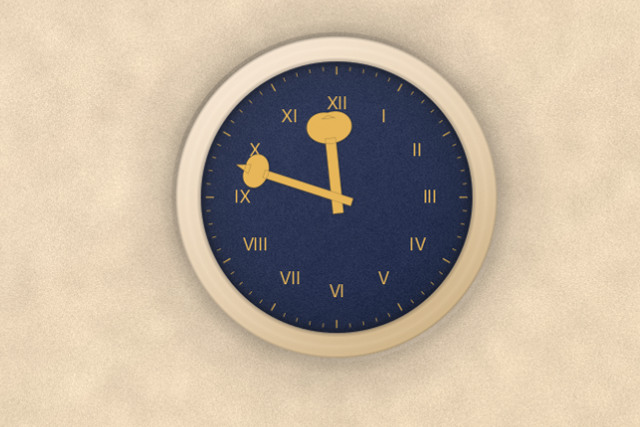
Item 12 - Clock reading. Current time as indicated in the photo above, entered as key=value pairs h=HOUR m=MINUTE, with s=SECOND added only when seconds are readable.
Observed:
h=11 m=48
